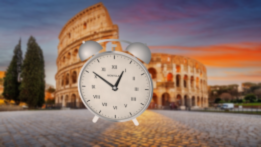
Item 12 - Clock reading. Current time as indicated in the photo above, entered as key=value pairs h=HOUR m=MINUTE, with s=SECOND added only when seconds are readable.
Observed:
h=12 m=51
